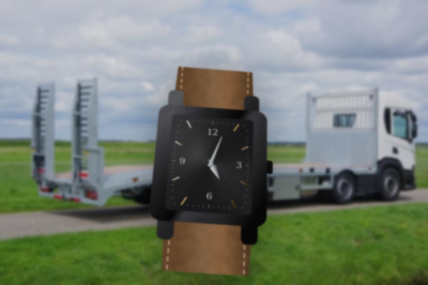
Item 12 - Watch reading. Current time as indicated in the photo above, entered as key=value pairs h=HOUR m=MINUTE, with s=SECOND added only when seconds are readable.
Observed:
h=5 m=3
